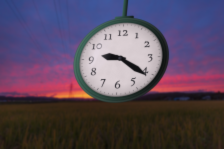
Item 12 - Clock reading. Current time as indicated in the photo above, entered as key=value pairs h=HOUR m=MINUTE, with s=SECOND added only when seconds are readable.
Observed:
h=9 m=21
